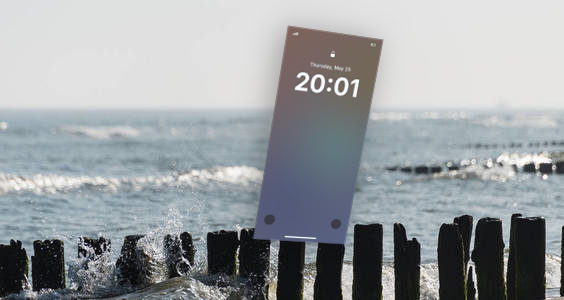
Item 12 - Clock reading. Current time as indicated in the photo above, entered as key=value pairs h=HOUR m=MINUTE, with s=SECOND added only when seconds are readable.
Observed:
h=20 m=1
